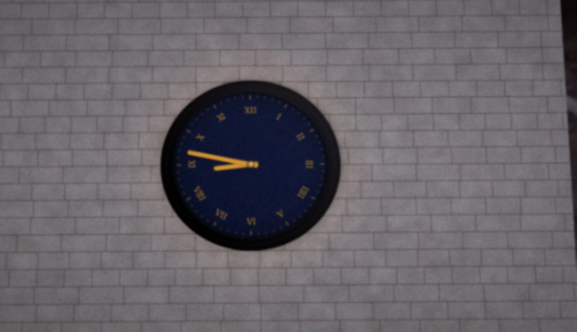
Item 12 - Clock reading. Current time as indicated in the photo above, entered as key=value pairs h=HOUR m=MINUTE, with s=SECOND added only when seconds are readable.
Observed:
h=8 m=47
